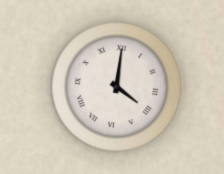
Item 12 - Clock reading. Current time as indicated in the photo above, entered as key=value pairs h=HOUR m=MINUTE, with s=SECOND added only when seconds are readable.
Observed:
h=4 m=0
